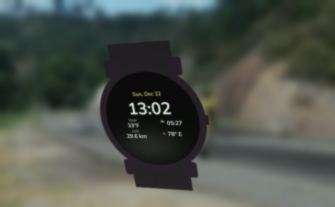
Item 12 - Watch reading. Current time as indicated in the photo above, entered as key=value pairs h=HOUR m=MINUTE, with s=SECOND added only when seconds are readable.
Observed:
h=13 m=2
